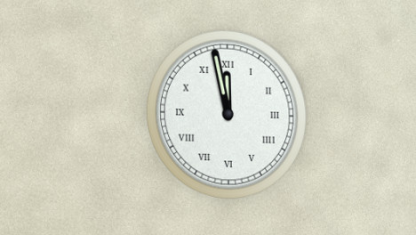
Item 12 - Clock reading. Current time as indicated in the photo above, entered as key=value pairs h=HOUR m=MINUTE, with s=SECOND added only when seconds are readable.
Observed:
h=11 m=58
